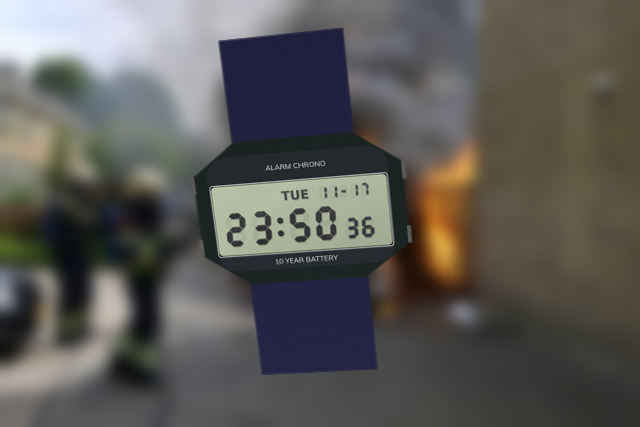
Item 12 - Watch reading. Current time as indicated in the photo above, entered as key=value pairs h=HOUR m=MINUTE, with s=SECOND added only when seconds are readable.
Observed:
h=23 m=50 s=36
